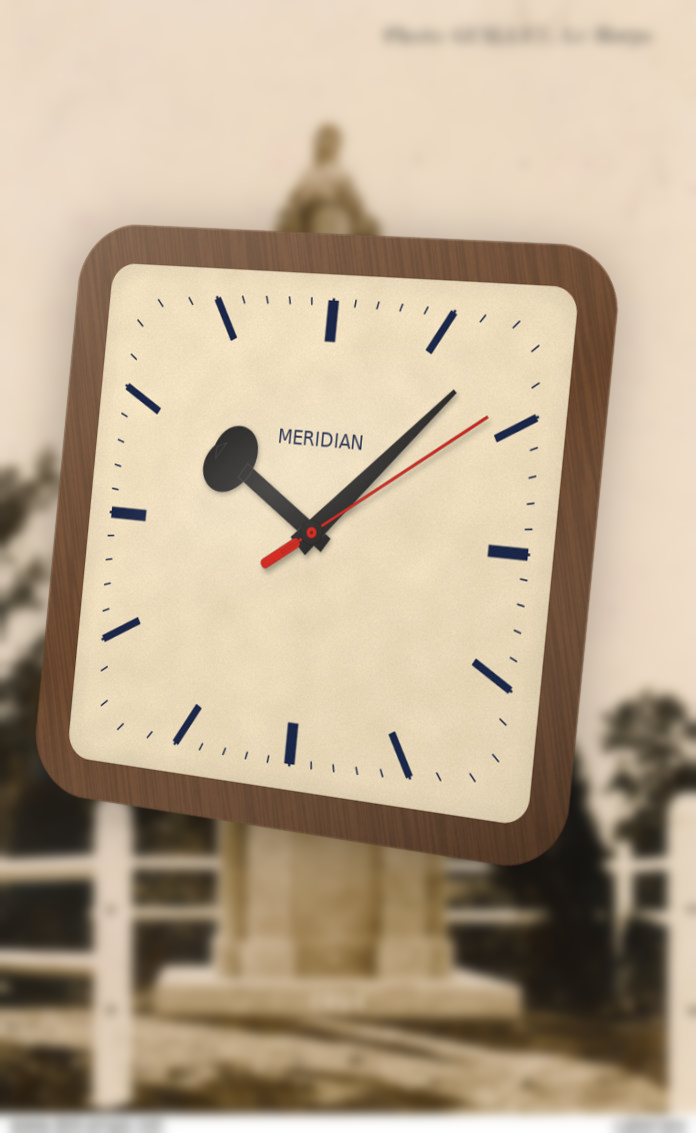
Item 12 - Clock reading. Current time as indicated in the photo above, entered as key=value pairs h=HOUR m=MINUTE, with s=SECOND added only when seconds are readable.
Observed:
h=10 m=7 s=9
